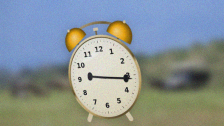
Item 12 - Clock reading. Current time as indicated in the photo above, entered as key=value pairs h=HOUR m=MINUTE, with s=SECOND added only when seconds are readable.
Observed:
h=9 m=16
